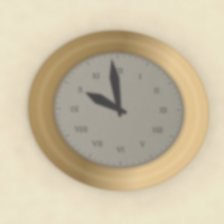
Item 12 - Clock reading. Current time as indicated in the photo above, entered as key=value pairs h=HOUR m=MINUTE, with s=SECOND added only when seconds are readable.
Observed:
h=9 m=59
